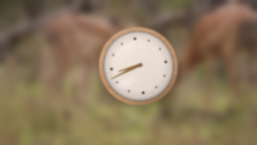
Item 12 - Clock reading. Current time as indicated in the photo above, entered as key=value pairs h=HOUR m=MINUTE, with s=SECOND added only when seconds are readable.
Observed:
h=8 m=42
